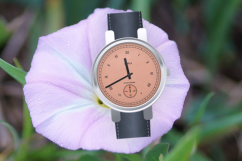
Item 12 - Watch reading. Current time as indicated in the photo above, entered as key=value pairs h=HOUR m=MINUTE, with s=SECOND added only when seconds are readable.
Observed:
h=11 m=41
